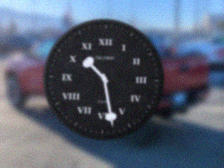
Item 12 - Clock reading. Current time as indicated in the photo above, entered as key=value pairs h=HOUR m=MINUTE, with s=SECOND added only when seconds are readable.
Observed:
h=10 m=28
